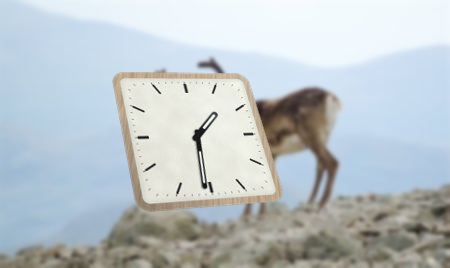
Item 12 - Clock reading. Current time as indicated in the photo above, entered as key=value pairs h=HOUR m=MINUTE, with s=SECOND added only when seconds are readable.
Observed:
h=1 m=31
